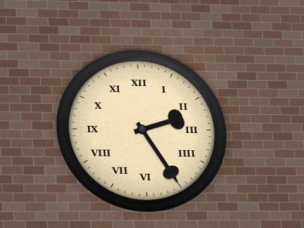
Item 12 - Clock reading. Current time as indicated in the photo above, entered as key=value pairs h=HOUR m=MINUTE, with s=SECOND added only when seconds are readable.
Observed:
h=2 m=25
